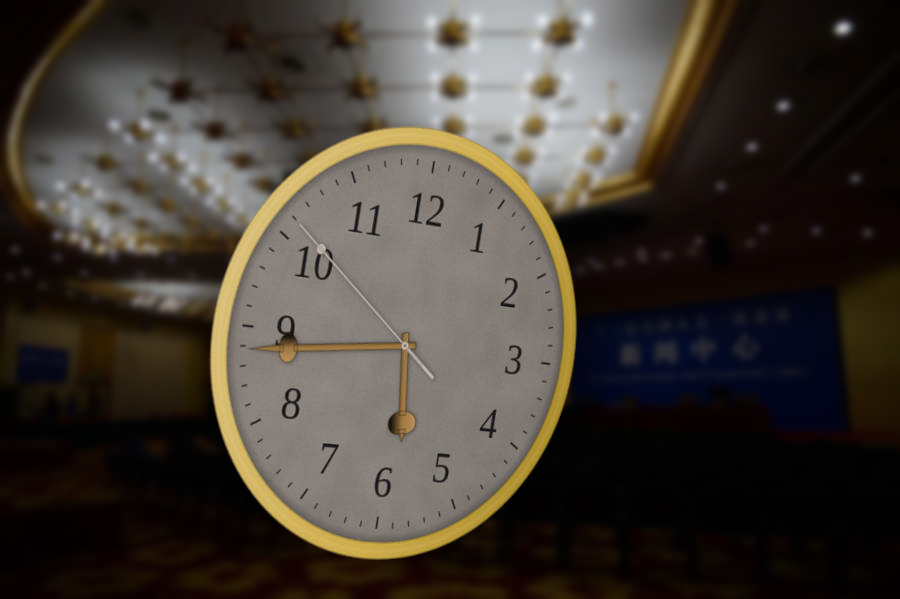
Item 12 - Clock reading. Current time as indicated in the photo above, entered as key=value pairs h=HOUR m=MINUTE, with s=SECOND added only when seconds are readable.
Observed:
h=5 m=43 s=51
